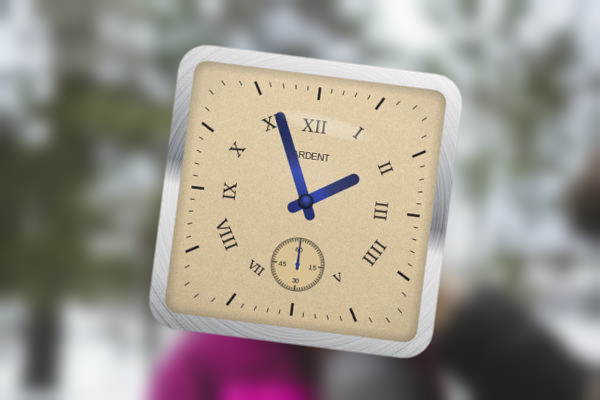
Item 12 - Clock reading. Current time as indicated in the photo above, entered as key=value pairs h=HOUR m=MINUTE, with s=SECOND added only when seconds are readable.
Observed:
h=1 m=56
